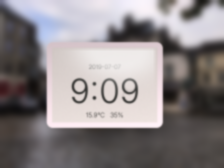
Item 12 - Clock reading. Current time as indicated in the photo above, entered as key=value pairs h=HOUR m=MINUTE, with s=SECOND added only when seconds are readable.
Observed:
h=9 m=9
